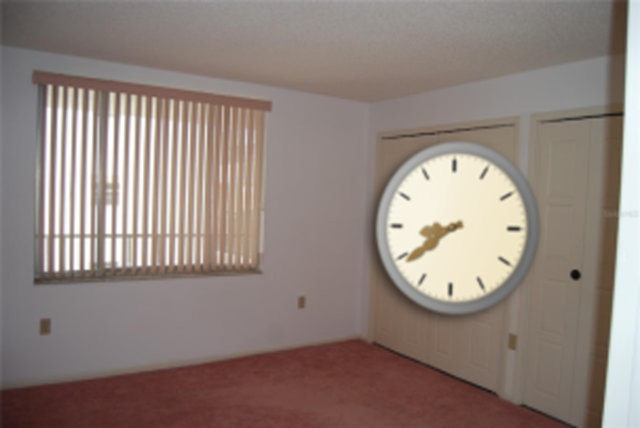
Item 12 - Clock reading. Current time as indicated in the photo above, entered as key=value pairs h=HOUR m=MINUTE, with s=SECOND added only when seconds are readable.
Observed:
h=8 m=39
